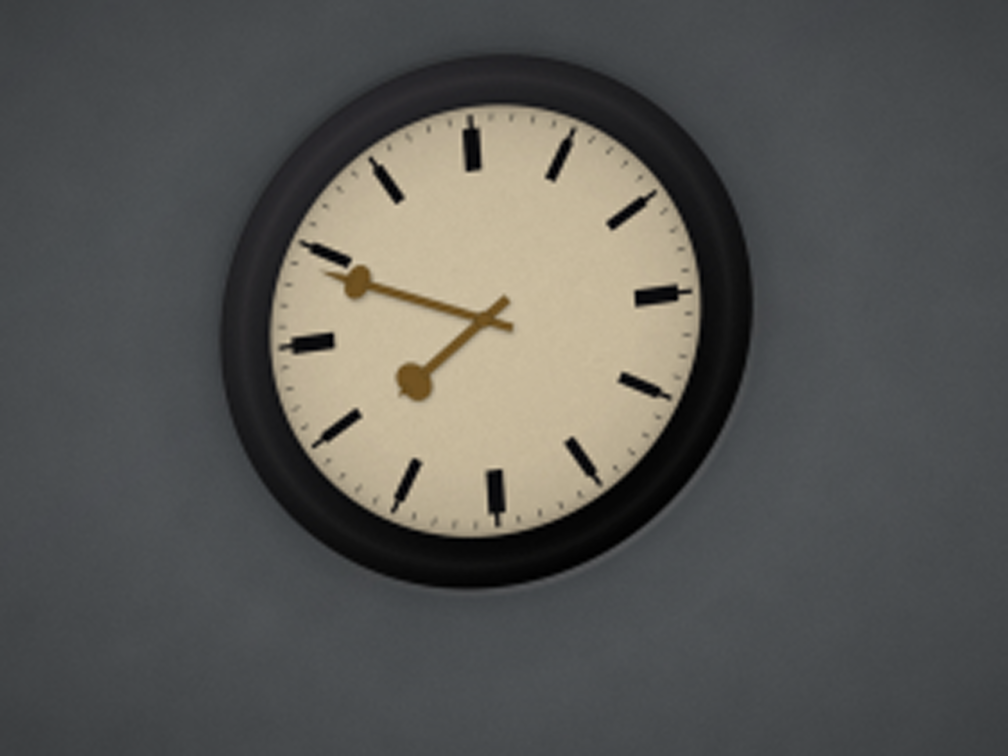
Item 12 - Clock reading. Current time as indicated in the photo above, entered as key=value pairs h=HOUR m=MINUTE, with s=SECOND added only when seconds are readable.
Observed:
h=7 m=49
